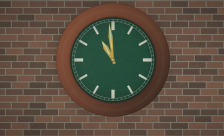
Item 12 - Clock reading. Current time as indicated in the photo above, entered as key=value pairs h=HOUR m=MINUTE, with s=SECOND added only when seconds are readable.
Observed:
h=10 m=59
